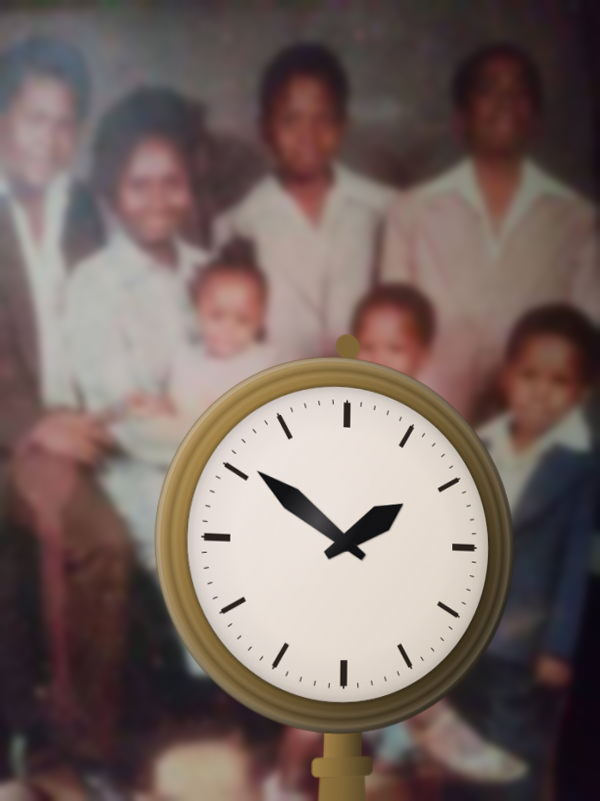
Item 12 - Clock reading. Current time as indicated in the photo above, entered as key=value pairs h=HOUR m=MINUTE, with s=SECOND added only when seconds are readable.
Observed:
h=1 m=51
